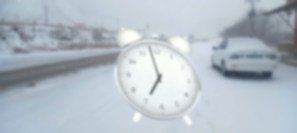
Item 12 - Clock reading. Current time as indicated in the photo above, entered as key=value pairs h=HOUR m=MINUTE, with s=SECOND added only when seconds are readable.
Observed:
h=6 m=58
